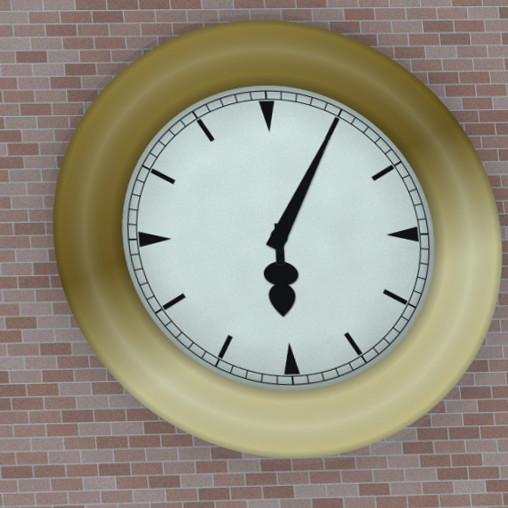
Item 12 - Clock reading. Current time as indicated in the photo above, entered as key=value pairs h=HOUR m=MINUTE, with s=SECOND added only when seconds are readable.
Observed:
h=6 m=5
